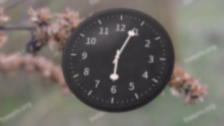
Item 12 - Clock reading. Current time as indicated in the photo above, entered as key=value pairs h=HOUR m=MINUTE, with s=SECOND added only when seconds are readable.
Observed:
h=6 m=4
